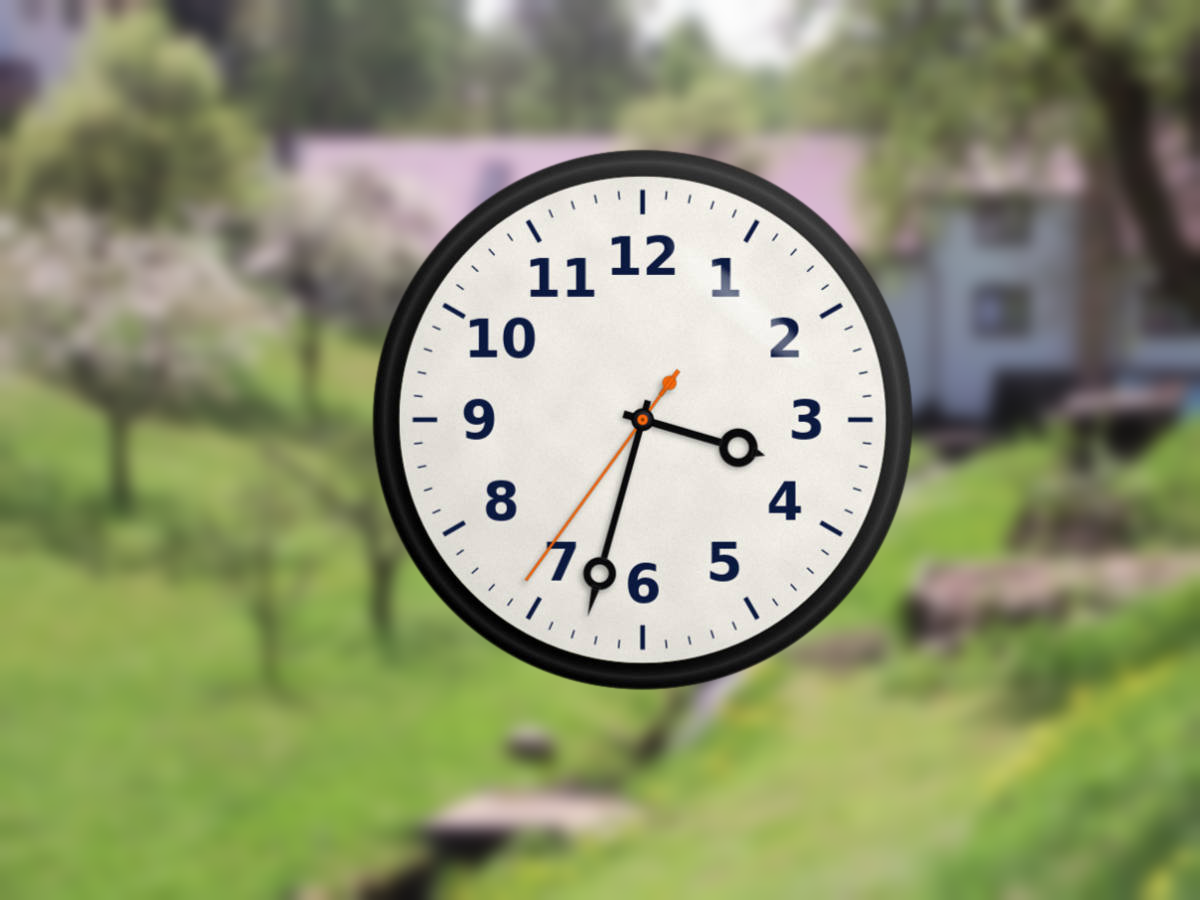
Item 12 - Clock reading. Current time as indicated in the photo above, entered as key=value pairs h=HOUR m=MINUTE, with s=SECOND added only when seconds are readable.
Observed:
h=3 m=32 s=36
